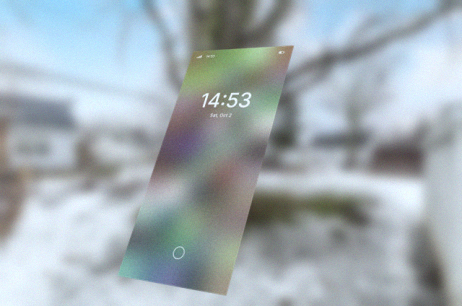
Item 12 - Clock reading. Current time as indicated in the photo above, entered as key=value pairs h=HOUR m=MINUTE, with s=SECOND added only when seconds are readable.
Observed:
h=14 m=53
